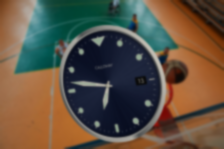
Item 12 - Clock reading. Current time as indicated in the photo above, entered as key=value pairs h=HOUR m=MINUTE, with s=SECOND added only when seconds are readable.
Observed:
h=6 m=47
